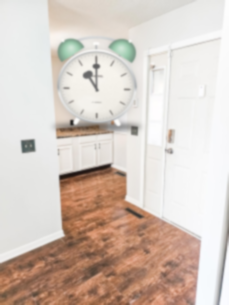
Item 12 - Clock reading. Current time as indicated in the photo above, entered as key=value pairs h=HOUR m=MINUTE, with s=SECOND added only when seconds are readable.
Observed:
h=11 m=0
